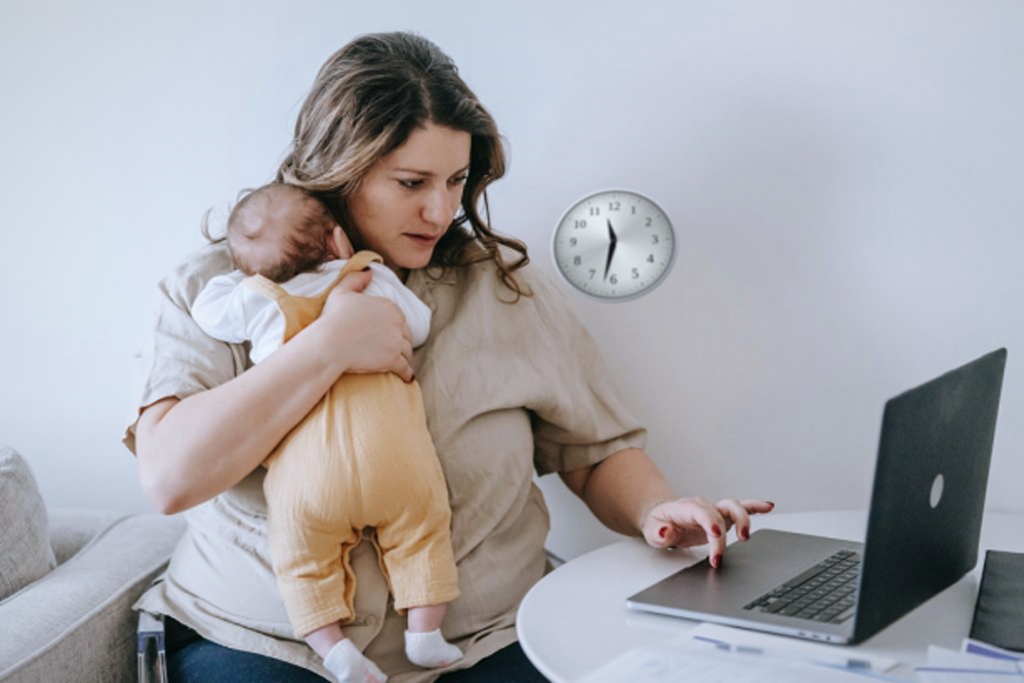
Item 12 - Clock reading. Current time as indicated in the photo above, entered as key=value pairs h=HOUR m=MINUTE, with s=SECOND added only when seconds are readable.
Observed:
h=11 m=32
